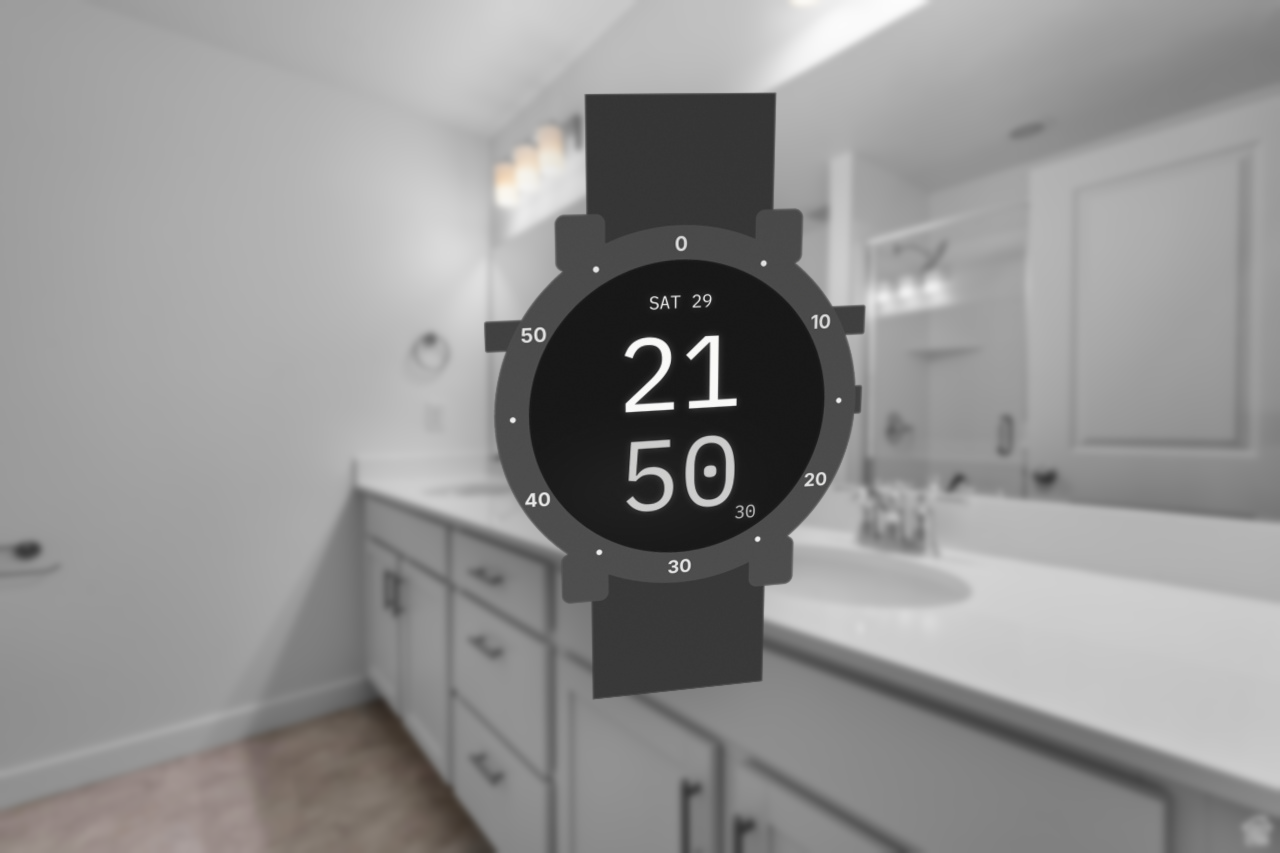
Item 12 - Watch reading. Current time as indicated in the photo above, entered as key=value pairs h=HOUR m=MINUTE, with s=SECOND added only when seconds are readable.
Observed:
h=21 m=50 s=30
